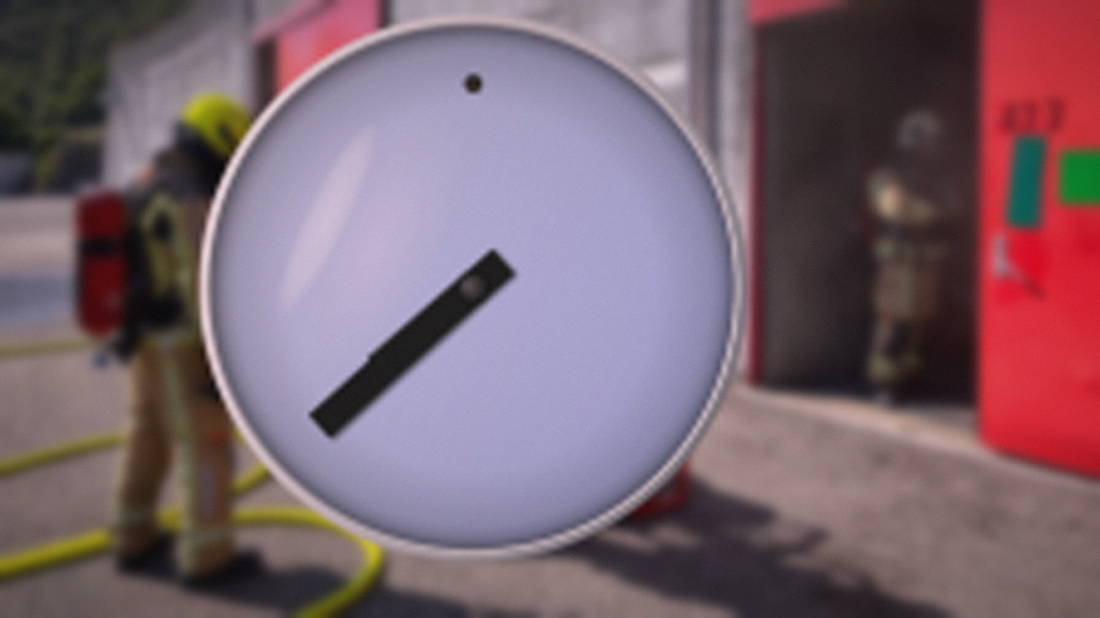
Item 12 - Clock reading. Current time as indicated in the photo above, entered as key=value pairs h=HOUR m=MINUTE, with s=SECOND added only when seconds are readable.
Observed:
h=7 m=38
